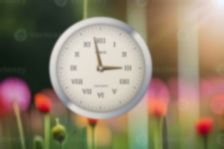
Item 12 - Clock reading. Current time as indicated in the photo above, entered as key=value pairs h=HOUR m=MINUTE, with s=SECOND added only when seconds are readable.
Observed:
h=2 m=58
